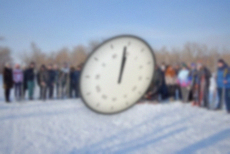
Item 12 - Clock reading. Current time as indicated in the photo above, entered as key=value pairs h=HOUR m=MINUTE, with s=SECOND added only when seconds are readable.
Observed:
h=11 m=59
